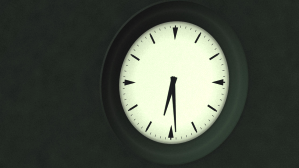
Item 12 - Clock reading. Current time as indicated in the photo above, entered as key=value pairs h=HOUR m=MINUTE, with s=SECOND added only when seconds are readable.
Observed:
h=6 m=29
